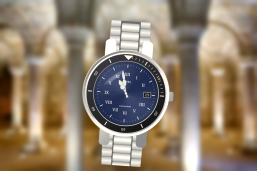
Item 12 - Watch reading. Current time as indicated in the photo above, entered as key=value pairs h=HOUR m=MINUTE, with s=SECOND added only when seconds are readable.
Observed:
h=10 m=58
